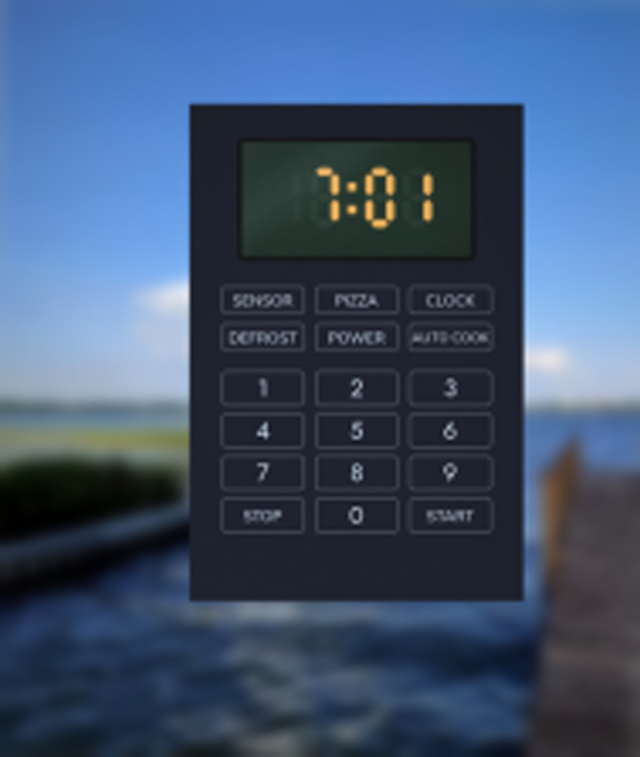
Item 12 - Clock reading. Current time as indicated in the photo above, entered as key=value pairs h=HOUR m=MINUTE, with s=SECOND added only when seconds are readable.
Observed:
h=7 m=1
